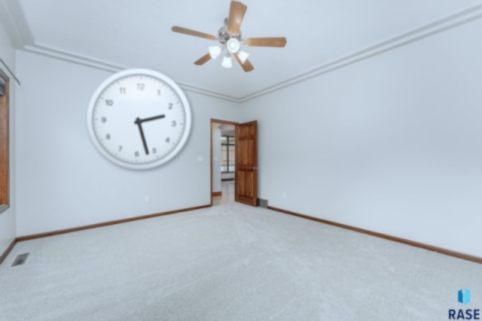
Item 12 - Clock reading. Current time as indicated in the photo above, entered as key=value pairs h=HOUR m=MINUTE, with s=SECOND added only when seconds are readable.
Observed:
h=2 m=27
